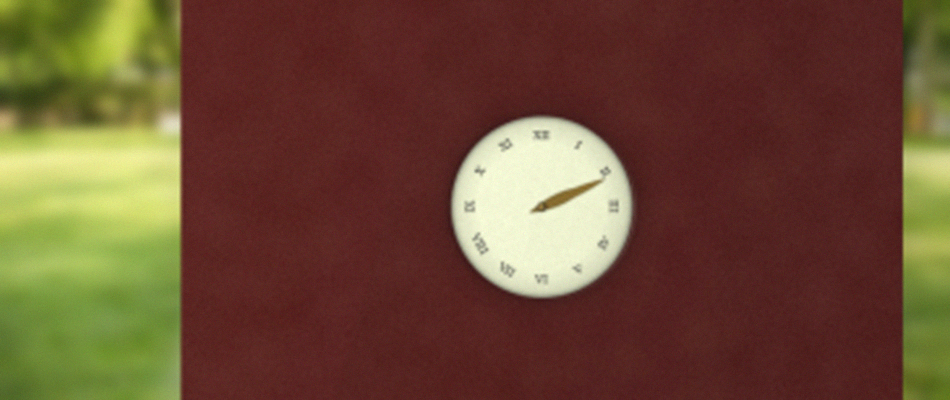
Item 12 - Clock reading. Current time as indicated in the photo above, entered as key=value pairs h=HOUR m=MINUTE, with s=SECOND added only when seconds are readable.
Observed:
h=2 m=11
